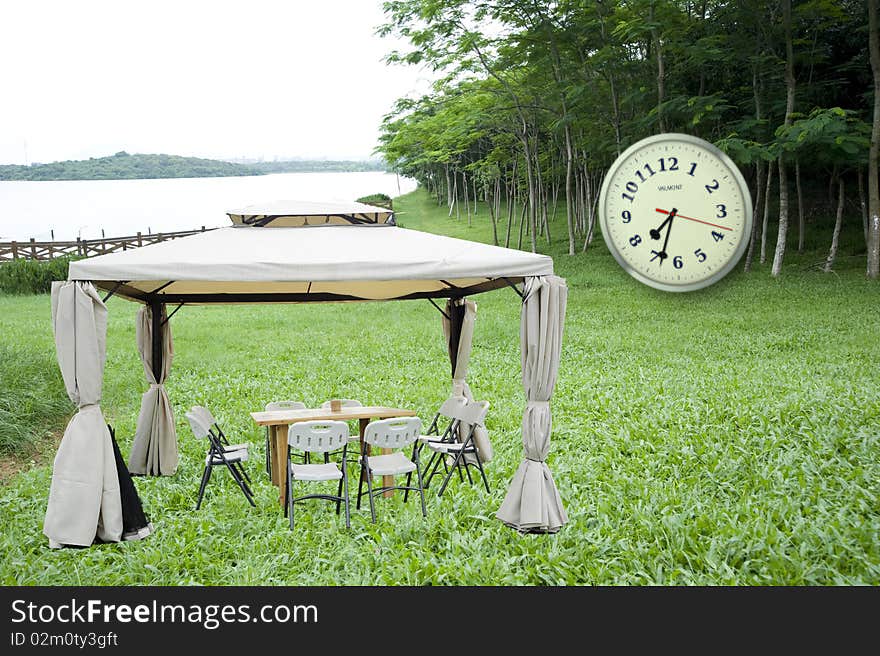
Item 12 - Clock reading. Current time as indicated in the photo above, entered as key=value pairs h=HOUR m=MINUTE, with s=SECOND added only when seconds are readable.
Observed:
h=7 m=33 s=18
